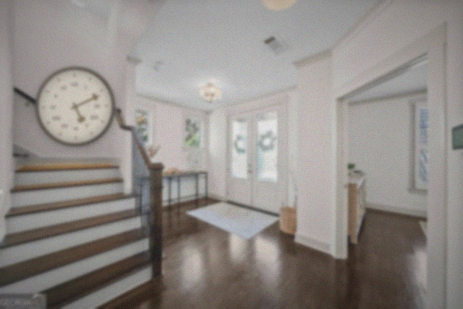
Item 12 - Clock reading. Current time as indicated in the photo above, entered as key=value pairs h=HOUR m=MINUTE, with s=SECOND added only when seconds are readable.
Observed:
h=5 m=11
